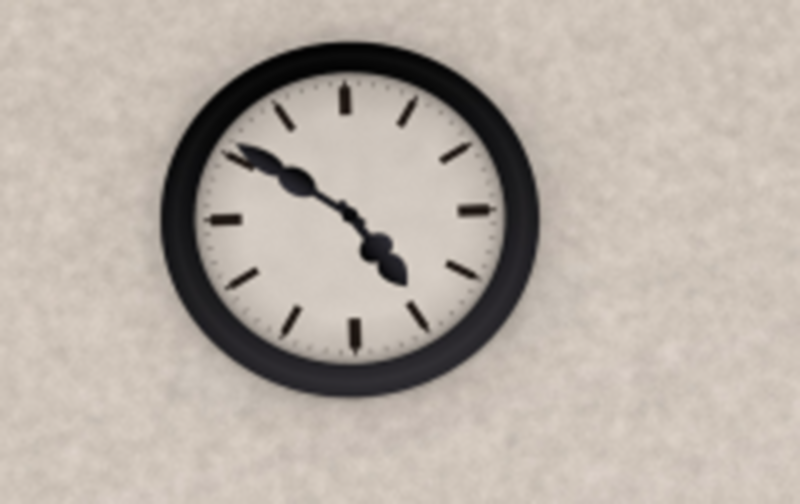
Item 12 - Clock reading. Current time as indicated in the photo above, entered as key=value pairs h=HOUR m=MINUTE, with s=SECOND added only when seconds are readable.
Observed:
h=4 m=51
